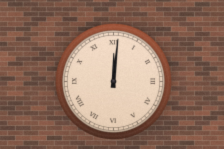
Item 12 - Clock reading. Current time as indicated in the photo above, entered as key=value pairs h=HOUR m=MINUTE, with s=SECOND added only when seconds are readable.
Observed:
h=12 m=1
